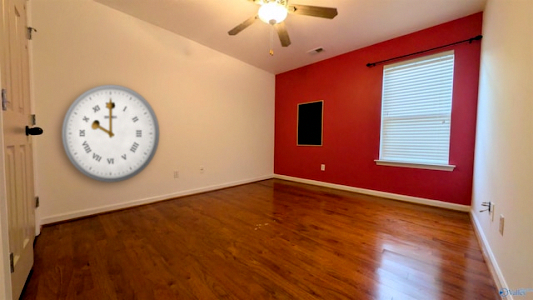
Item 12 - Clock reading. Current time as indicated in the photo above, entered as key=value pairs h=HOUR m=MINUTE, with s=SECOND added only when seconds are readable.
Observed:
h=10 m=0
